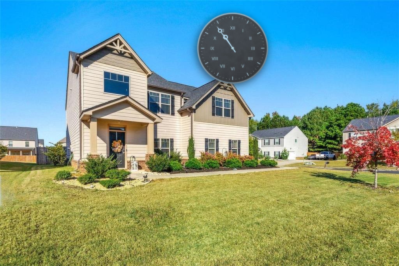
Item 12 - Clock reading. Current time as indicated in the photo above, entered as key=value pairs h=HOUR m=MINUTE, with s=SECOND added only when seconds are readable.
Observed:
h=10 m=54
